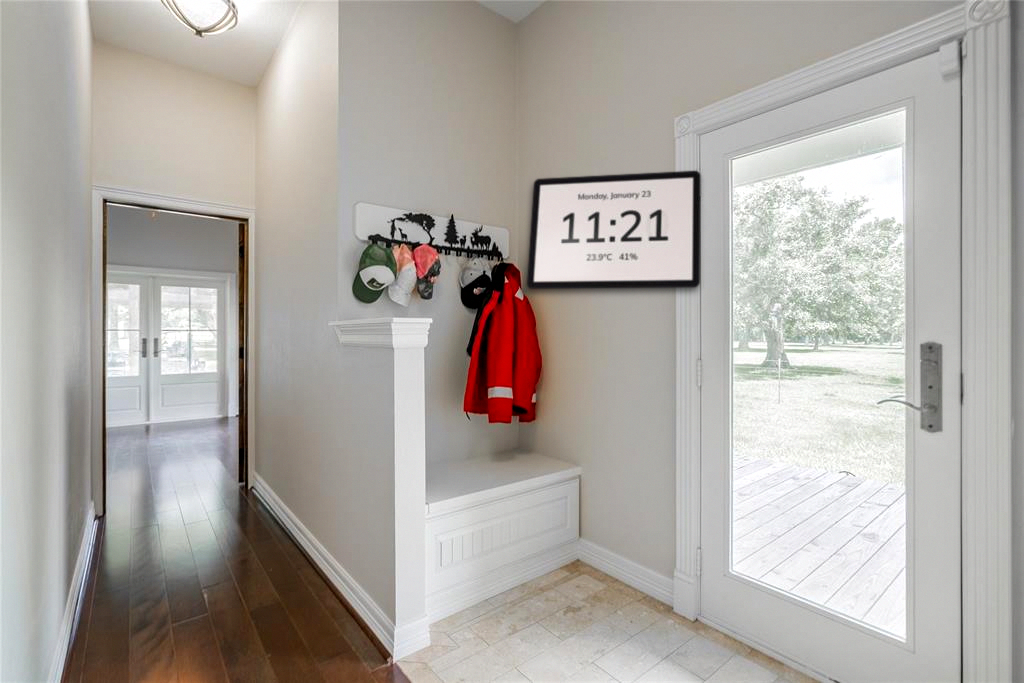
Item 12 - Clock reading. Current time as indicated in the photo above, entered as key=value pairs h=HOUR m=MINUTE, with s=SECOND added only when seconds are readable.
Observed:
h=11 m=21
